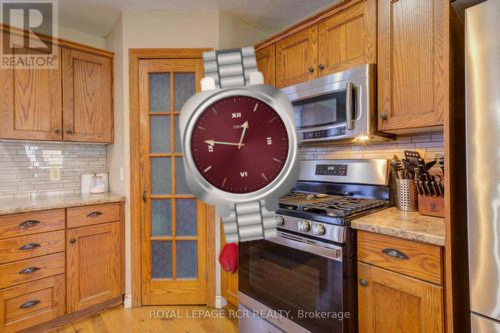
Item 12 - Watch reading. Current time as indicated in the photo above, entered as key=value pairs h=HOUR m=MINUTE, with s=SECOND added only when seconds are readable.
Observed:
h=12 m=47
